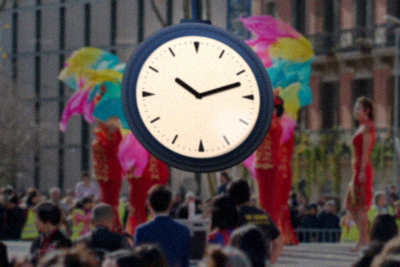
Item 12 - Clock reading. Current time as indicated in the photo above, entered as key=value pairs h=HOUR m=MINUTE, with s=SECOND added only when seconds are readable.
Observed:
h=10 m=12
